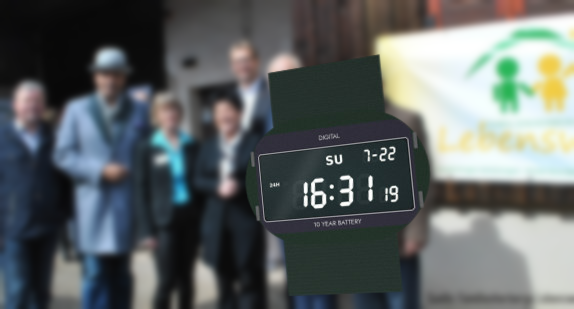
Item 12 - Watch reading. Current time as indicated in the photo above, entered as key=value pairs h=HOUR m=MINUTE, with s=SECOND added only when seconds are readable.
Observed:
h=16 m=31 s=19
